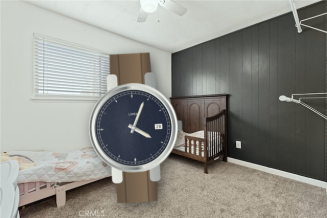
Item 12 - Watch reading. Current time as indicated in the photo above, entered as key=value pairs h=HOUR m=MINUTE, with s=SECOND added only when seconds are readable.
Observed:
h=4 m=4
